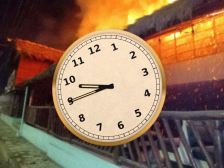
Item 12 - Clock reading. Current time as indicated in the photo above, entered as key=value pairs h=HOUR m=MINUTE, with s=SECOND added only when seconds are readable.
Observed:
h=9 m=45
